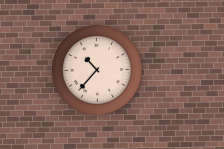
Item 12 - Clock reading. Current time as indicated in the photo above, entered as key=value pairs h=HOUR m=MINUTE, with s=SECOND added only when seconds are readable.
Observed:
h=10 m=37
